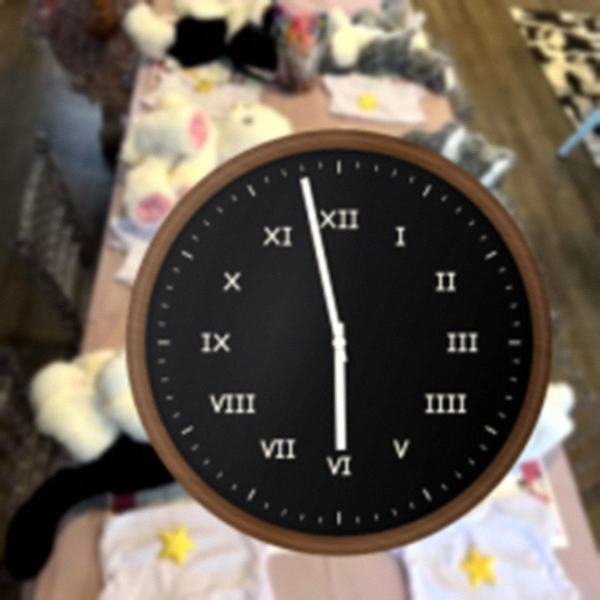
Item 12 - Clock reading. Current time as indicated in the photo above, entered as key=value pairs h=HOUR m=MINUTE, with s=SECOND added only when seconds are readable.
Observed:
h=5 m=58
